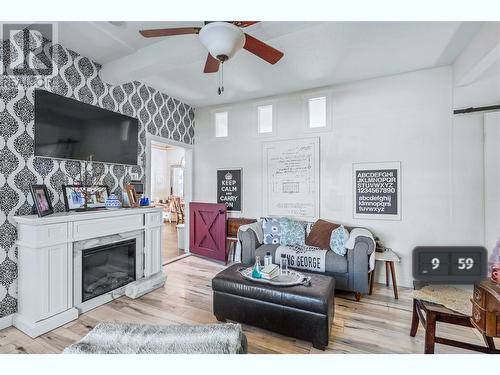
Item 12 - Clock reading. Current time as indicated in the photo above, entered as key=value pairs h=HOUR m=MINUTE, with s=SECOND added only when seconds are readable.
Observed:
h=9 m=59
